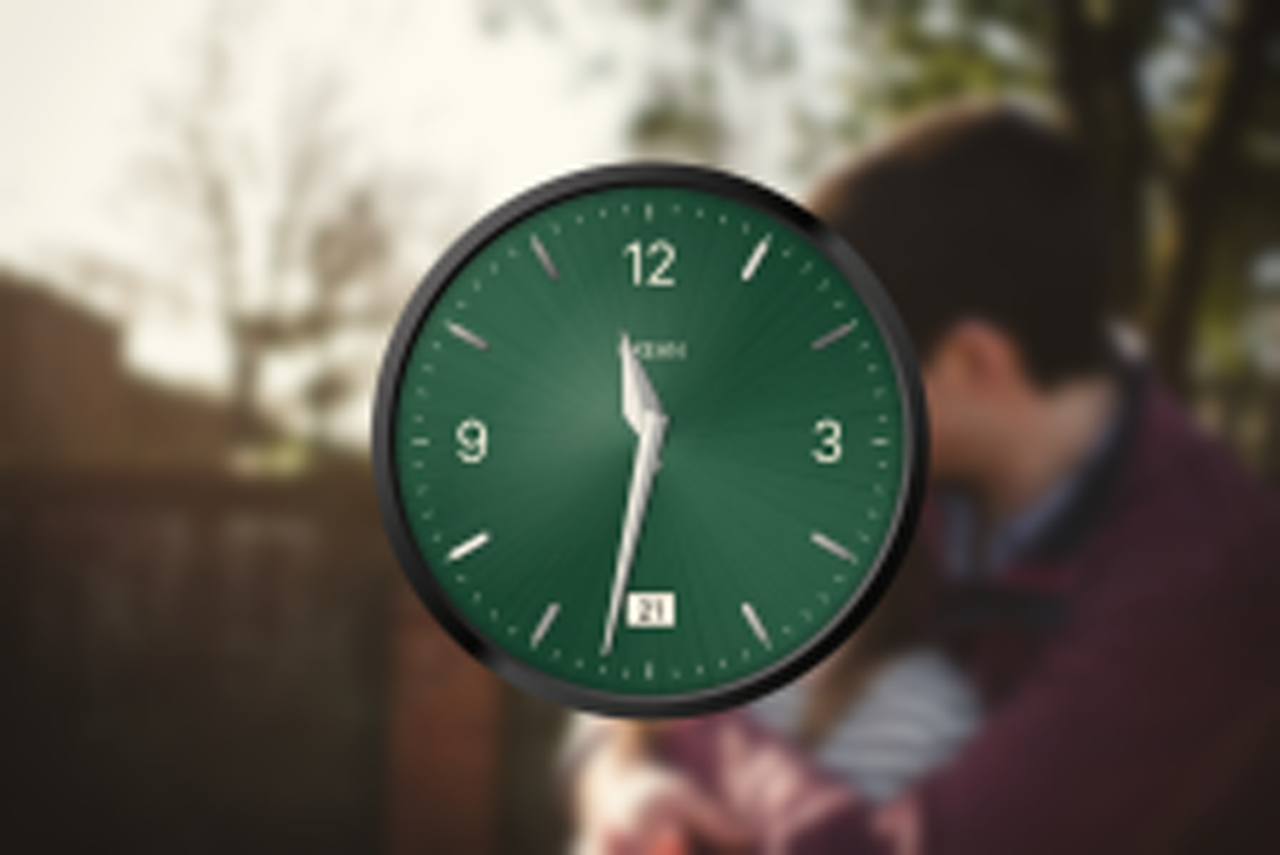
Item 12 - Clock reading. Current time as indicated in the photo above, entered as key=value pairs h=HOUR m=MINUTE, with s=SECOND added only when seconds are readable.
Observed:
h=11 m=32
